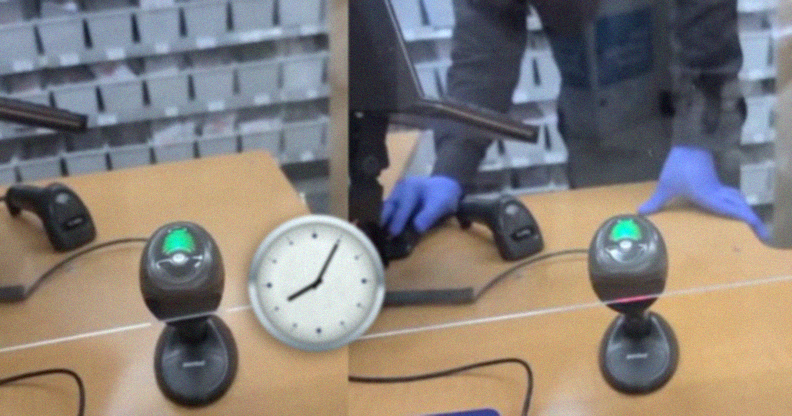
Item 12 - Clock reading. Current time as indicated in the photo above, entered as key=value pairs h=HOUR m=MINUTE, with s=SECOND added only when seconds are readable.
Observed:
h=8 m=5
